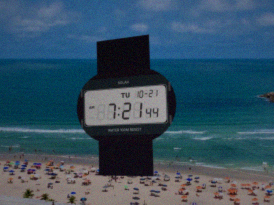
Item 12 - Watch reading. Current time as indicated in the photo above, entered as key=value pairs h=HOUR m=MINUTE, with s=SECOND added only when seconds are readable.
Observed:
h=7 m=21 s=44
